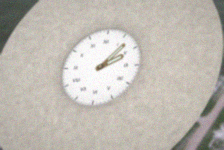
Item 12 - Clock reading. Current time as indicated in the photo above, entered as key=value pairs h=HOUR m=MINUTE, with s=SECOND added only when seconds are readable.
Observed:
h=2 m=7
